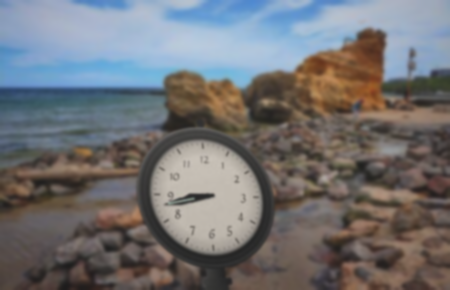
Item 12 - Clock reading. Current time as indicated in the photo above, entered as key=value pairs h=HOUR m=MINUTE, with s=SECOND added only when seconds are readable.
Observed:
h=8 m=43
